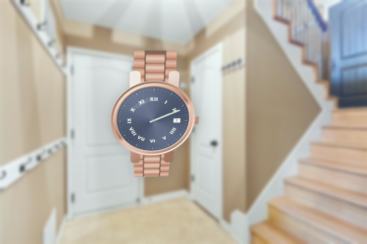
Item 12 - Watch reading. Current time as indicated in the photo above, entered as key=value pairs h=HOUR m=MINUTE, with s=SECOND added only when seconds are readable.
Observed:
h=2 m=11
